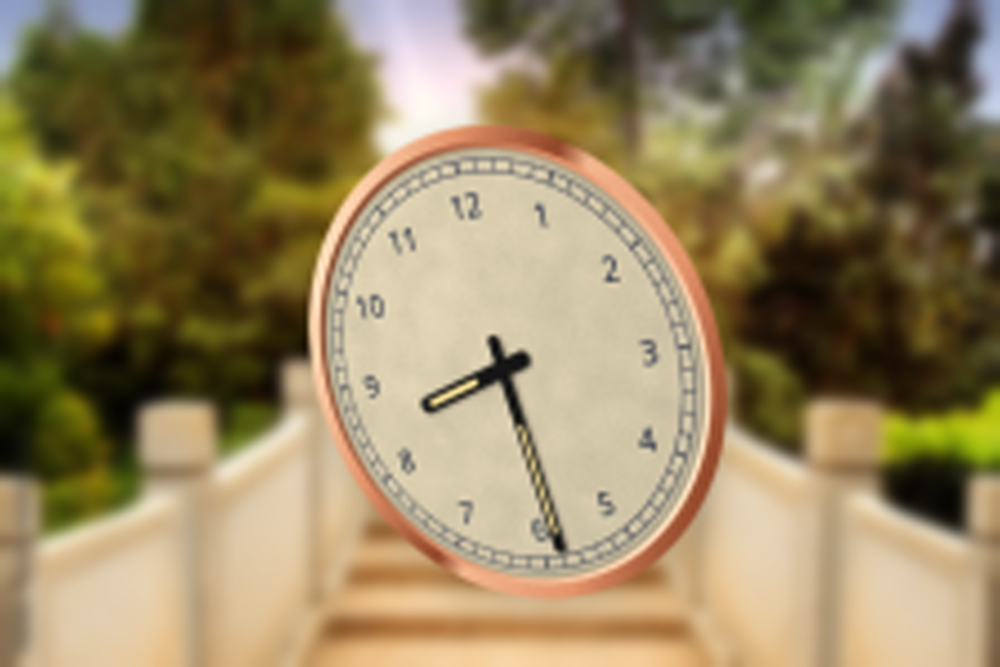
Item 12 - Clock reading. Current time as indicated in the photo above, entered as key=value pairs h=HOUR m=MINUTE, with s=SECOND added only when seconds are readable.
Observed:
h=8 m=29
